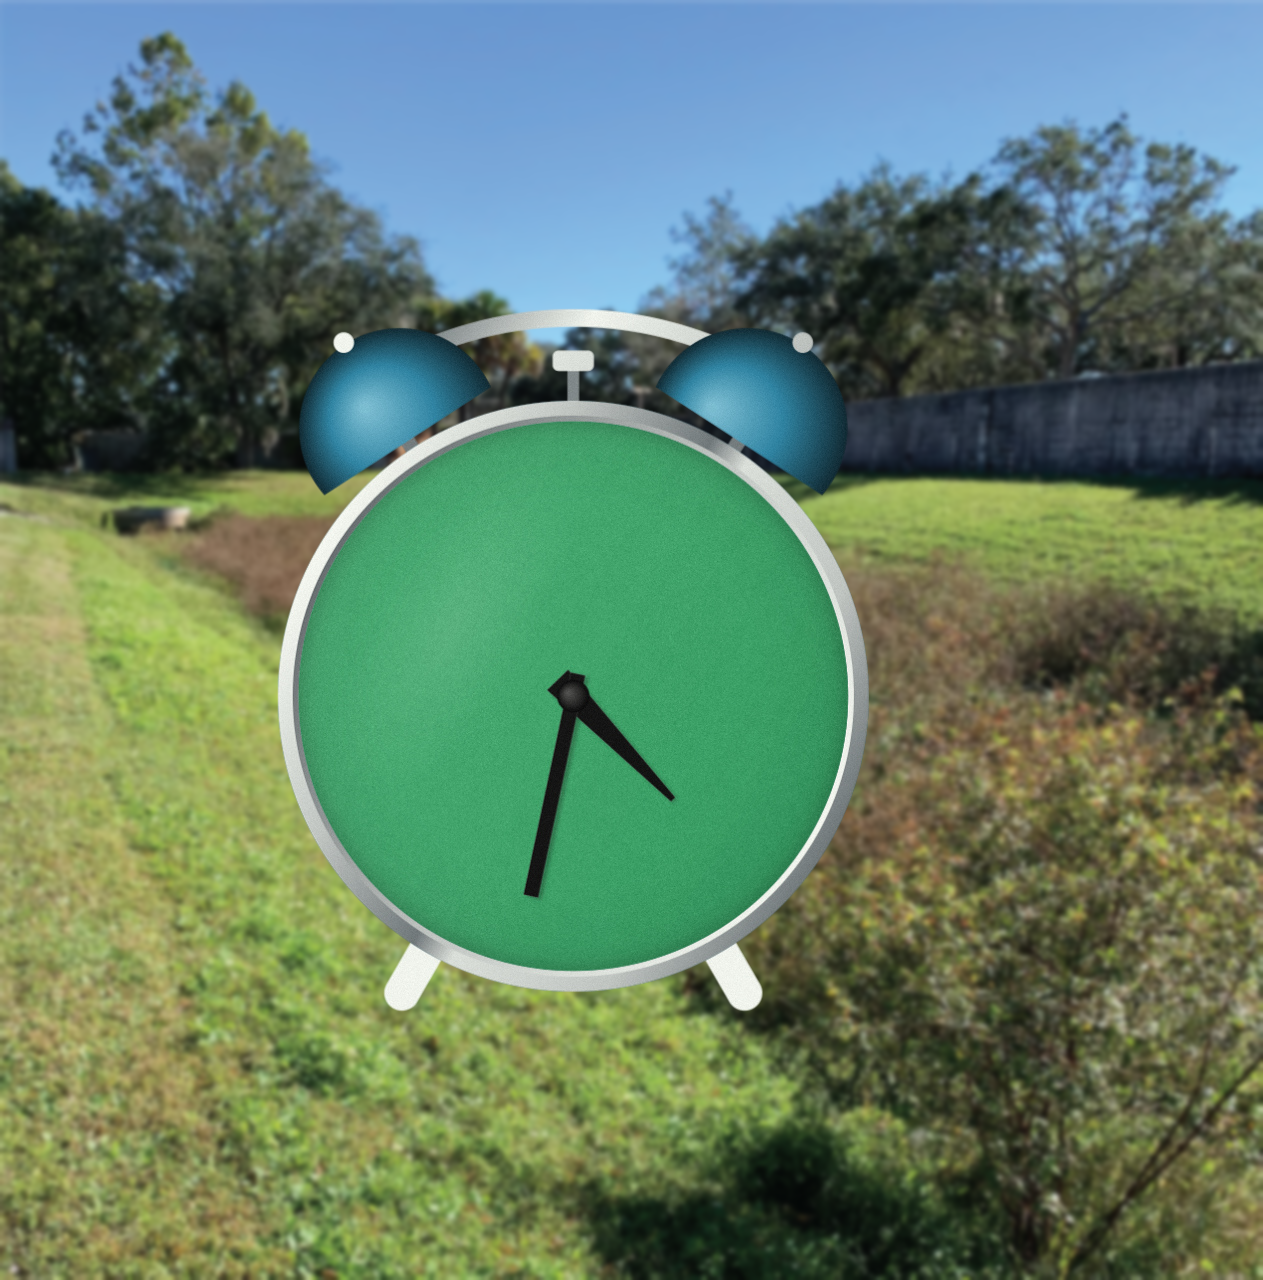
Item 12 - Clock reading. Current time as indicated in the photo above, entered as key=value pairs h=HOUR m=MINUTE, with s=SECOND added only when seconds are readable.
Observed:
h=4 m=32
